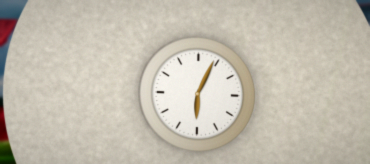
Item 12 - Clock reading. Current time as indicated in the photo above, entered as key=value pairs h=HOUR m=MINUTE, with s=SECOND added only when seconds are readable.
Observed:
h=6 m=4
